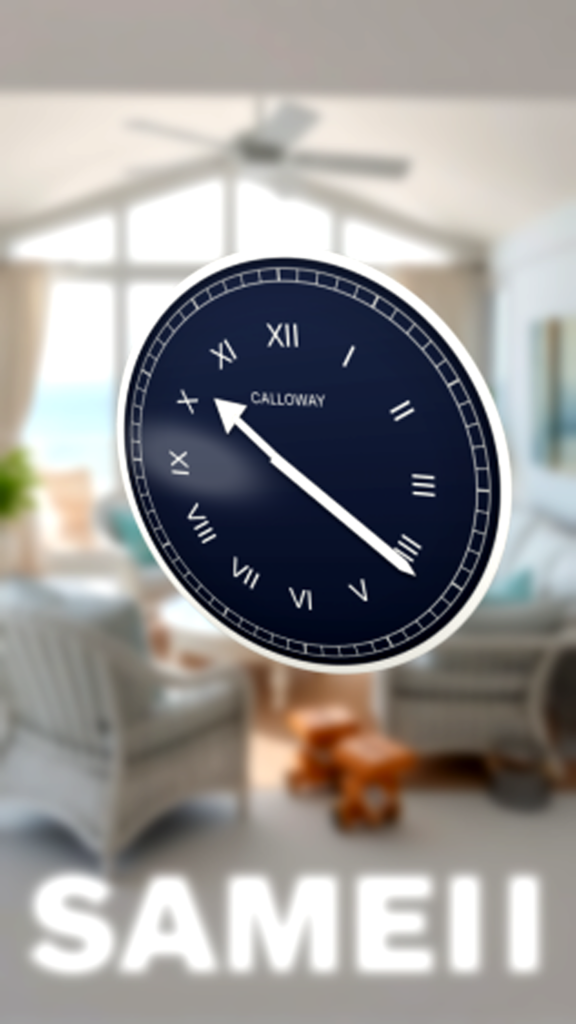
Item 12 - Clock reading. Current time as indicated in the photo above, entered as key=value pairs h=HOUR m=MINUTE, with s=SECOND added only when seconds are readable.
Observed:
h=10 m=21
